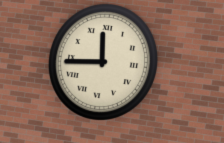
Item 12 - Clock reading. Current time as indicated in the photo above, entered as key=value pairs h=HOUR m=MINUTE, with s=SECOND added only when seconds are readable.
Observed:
h=11 m=44
